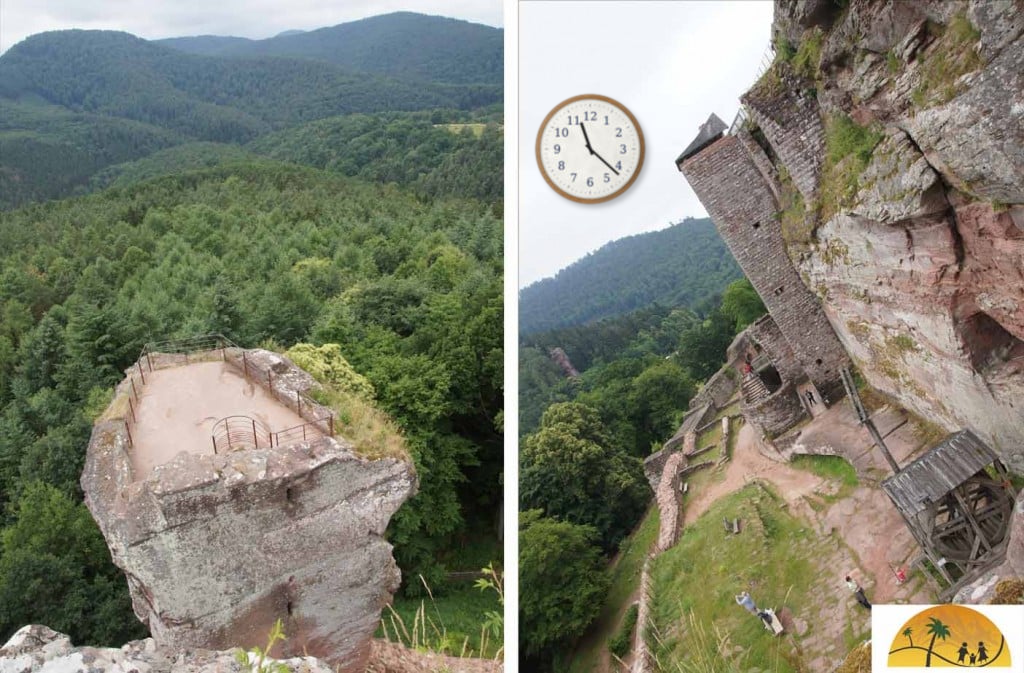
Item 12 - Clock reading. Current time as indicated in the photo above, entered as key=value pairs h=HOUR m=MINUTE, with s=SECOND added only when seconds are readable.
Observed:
h=11 m=22
